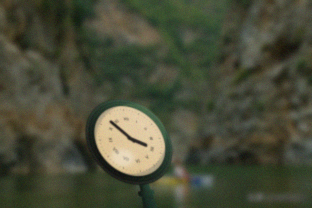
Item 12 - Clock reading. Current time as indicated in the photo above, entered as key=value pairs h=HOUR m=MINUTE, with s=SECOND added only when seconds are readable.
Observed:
h=3 m=53
